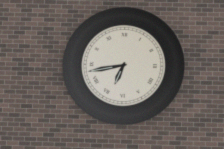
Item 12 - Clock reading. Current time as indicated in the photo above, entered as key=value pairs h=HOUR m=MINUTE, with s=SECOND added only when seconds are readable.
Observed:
h=6 m=43
